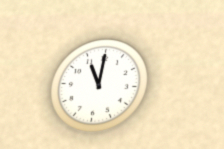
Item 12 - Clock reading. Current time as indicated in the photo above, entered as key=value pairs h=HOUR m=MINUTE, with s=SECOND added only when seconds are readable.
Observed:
h=11 m=0
